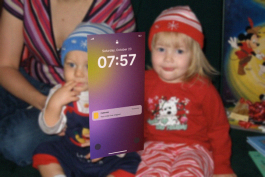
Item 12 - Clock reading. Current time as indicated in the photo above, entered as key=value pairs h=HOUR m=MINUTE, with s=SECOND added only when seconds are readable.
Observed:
h=7 m=57
